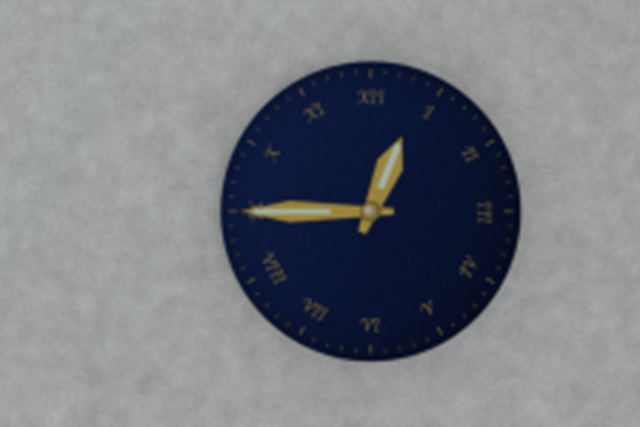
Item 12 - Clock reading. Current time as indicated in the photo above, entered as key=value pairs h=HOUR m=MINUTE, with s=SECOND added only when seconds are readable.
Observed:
h=12 m=45
